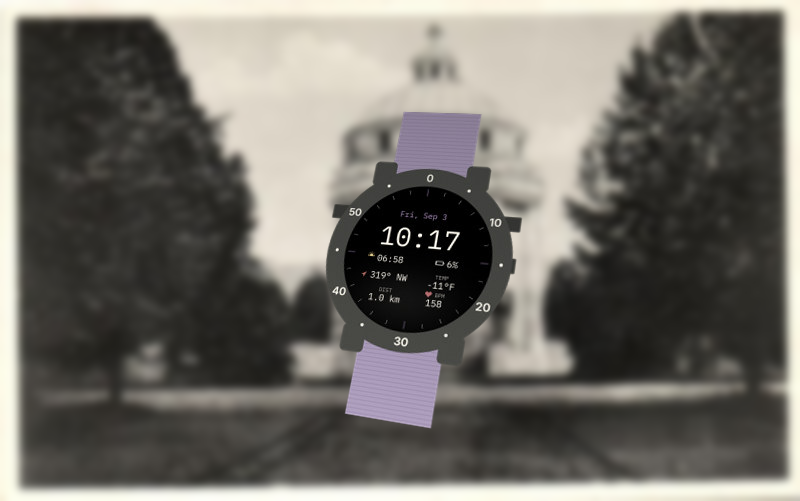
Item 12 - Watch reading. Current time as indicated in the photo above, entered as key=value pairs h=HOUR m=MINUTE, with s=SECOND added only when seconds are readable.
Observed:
h=10 m=17
